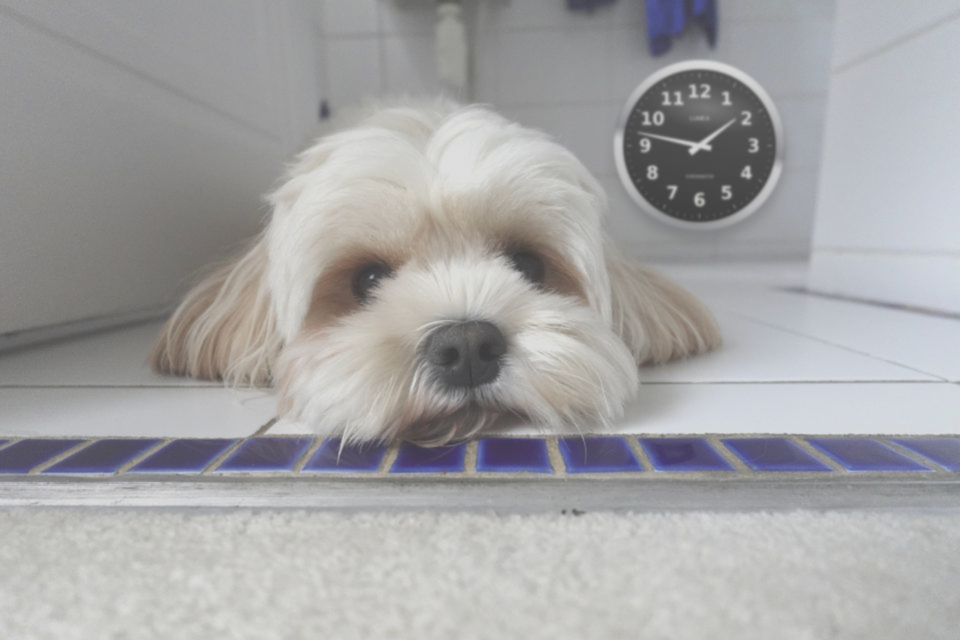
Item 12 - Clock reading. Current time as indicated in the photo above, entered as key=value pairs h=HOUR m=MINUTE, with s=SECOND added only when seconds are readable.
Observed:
h=1 m=47
